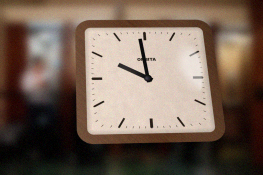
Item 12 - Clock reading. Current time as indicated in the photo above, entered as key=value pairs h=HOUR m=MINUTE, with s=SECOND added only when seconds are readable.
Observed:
h=9 m=59
